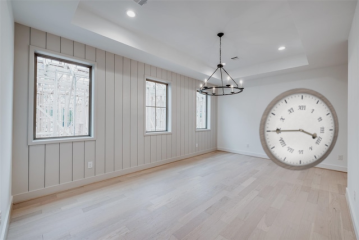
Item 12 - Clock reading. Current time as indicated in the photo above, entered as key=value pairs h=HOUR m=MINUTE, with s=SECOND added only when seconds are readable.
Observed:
h=3 m=45
